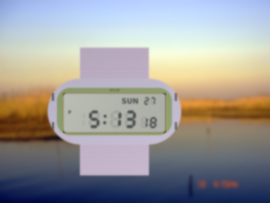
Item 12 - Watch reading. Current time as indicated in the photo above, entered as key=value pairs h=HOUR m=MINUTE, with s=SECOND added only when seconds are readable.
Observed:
h=5 m=13 s=18
